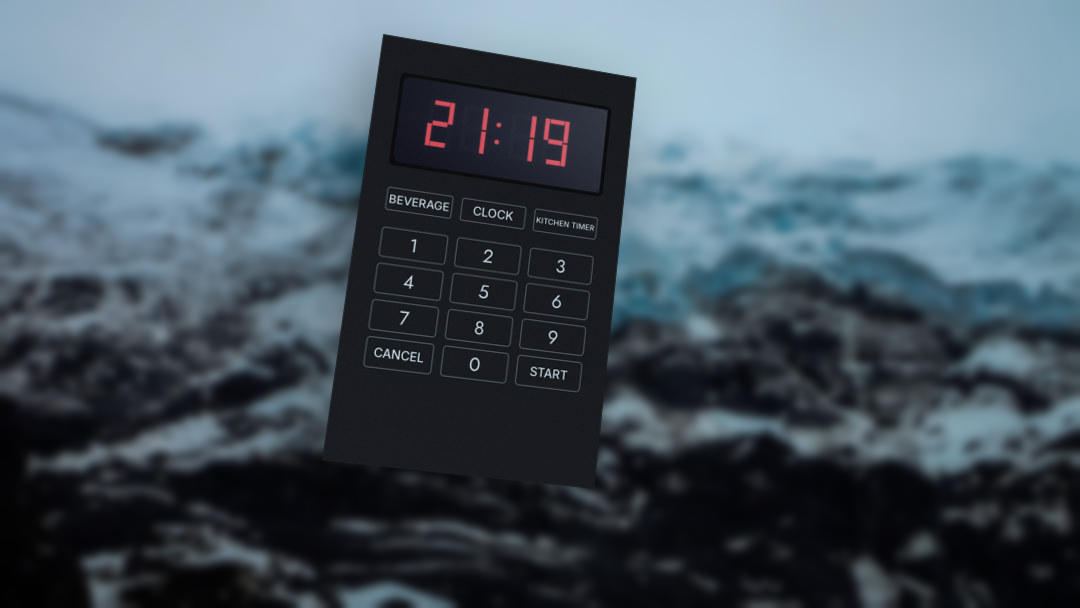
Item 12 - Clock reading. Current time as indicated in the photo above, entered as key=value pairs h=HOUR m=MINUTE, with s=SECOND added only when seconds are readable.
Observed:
h=21 m=19
